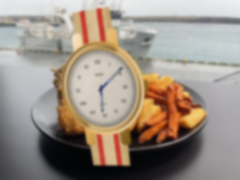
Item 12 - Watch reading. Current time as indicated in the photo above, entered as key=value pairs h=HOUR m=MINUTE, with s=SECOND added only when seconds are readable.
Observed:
h=6 m=9
